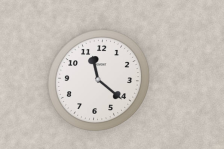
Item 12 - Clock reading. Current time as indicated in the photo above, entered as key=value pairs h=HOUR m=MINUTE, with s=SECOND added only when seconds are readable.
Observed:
h=11 m=21
